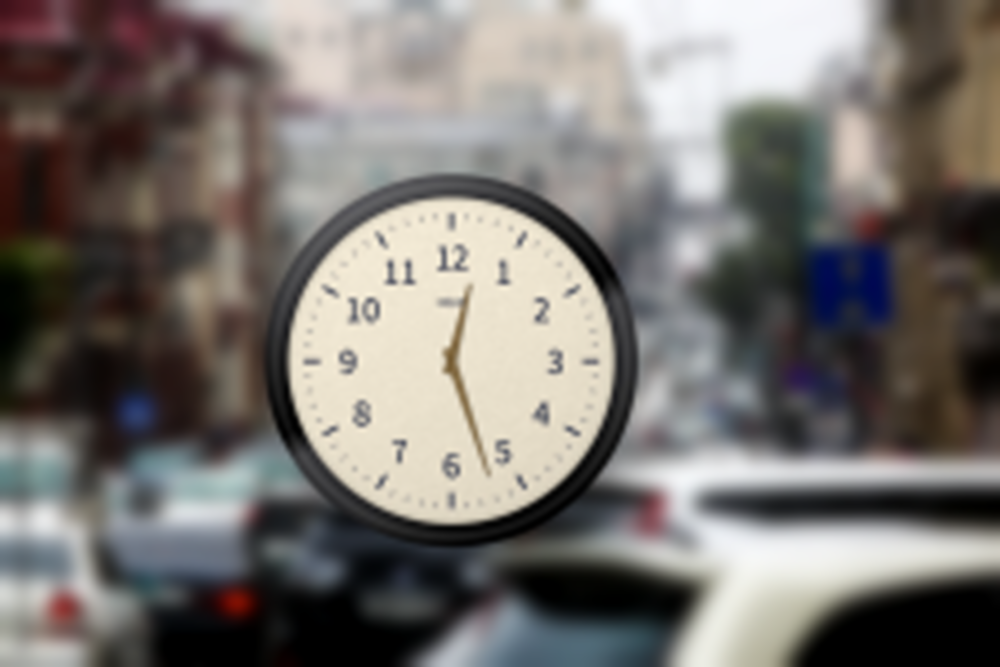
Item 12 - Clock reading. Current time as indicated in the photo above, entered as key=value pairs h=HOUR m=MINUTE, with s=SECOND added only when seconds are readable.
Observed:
h=12 m=27
